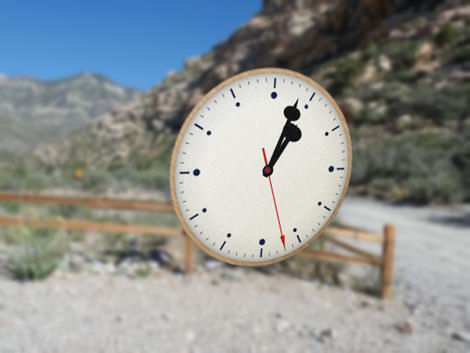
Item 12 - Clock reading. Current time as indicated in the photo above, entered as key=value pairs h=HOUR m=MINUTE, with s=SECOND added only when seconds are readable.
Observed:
h=1 m=3 s=27
